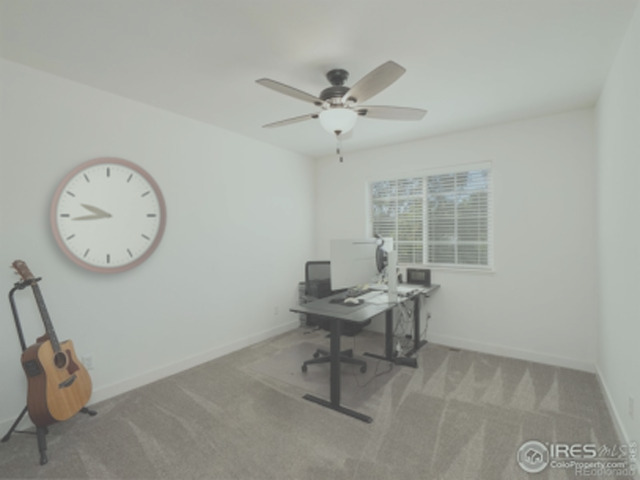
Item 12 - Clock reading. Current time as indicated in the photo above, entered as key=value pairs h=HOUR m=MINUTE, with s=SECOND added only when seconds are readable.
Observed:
h=9 m=44
